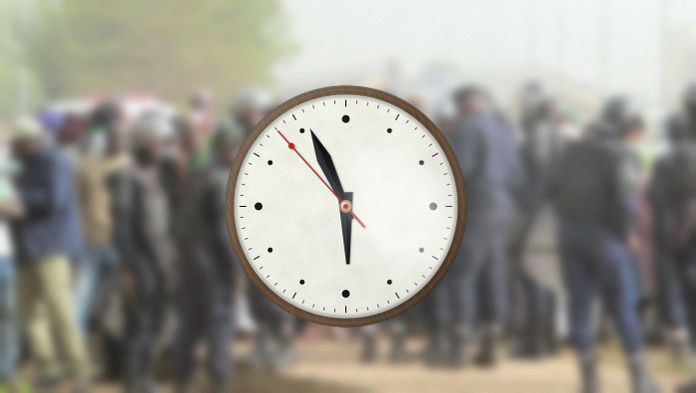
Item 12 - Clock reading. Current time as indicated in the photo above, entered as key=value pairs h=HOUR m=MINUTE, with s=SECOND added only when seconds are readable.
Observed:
h=5 m=55 s=53
